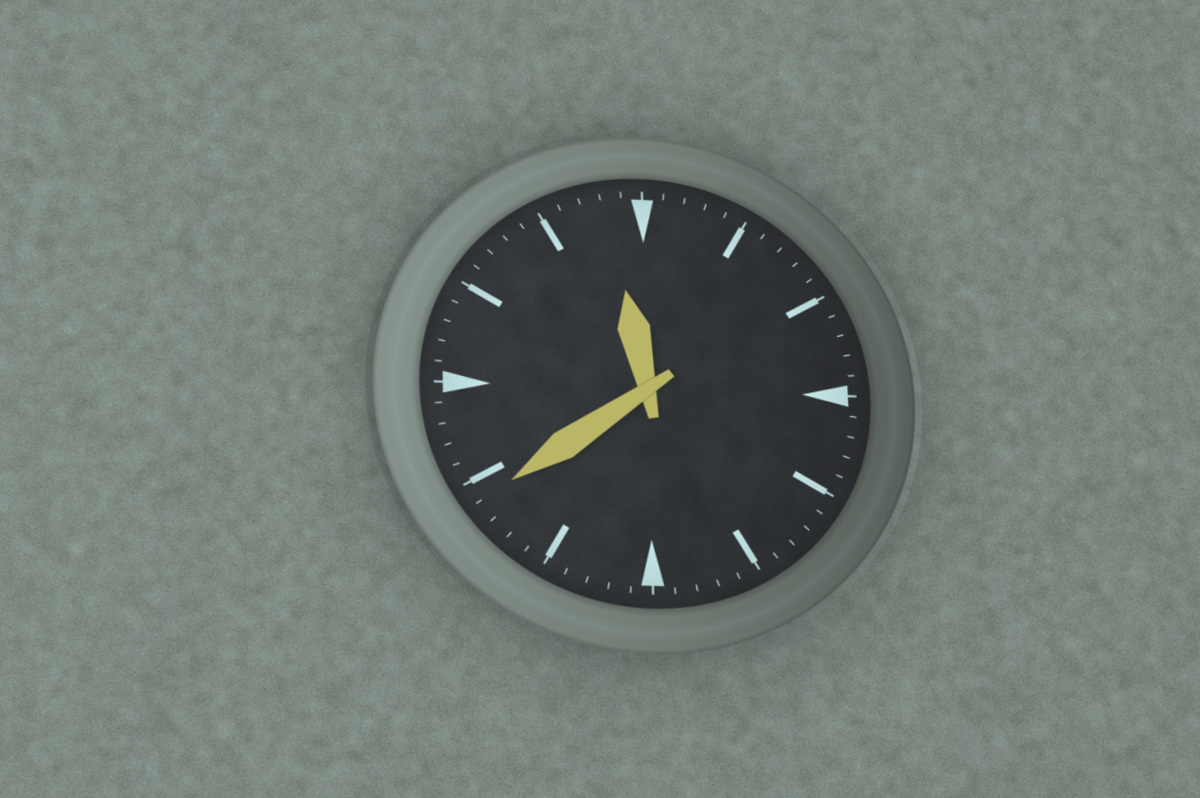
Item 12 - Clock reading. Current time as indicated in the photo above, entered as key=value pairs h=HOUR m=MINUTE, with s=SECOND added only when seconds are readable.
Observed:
h=11 m=39
